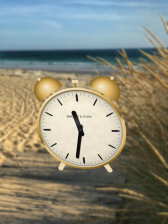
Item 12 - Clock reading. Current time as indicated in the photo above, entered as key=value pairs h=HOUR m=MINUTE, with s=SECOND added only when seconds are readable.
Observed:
h=11 m=32
